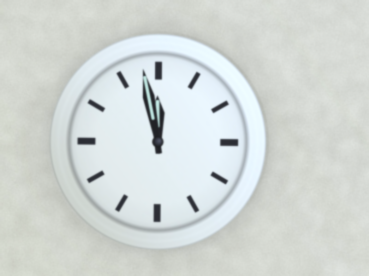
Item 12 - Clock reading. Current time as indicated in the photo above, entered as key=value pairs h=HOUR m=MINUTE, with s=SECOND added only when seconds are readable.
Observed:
h=11 m=58
